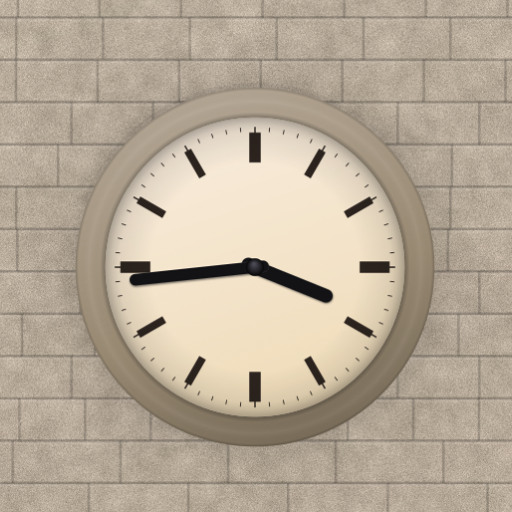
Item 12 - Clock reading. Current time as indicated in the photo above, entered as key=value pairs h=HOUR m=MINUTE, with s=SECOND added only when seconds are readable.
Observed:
h=3 m=44
